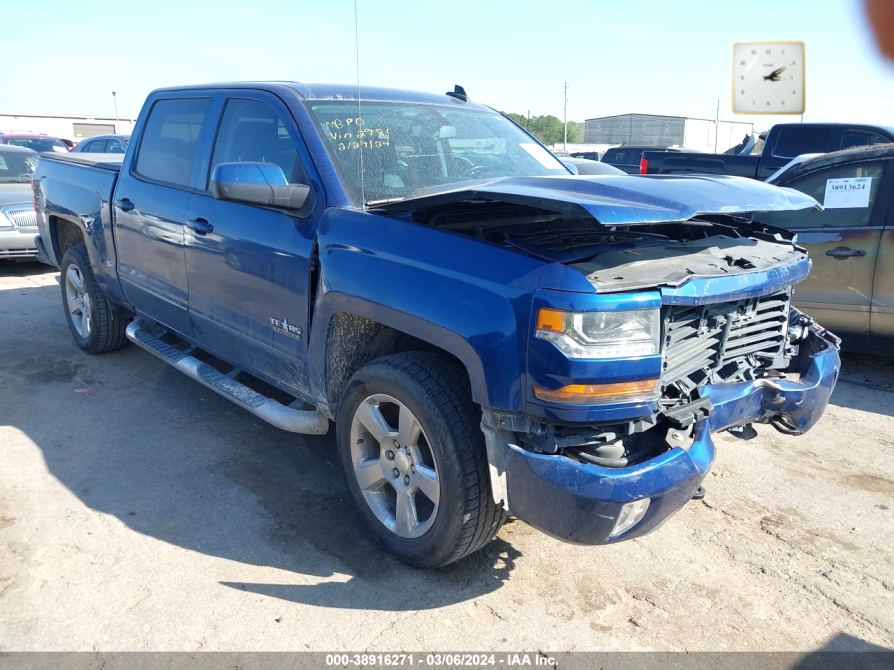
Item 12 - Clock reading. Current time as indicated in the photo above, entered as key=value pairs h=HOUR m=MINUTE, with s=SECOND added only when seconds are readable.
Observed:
h=3 m=10
